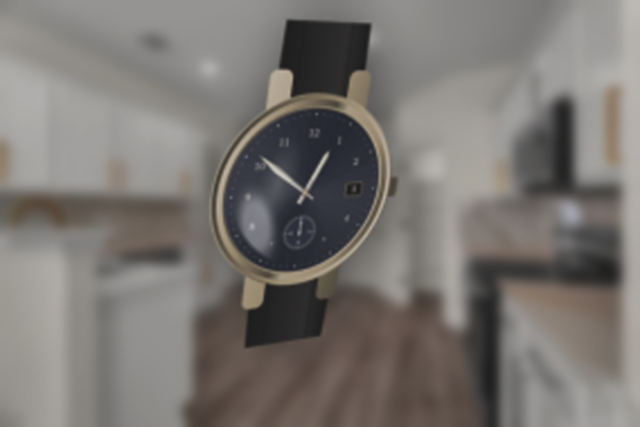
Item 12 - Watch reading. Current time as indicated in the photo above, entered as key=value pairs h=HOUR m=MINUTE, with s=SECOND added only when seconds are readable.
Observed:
h=12 m=51
